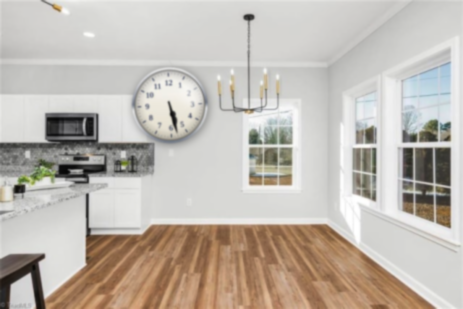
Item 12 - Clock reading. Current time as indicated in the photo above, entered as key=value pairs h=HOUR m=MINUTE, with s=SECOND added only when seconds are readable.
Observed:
h=5 m=28
